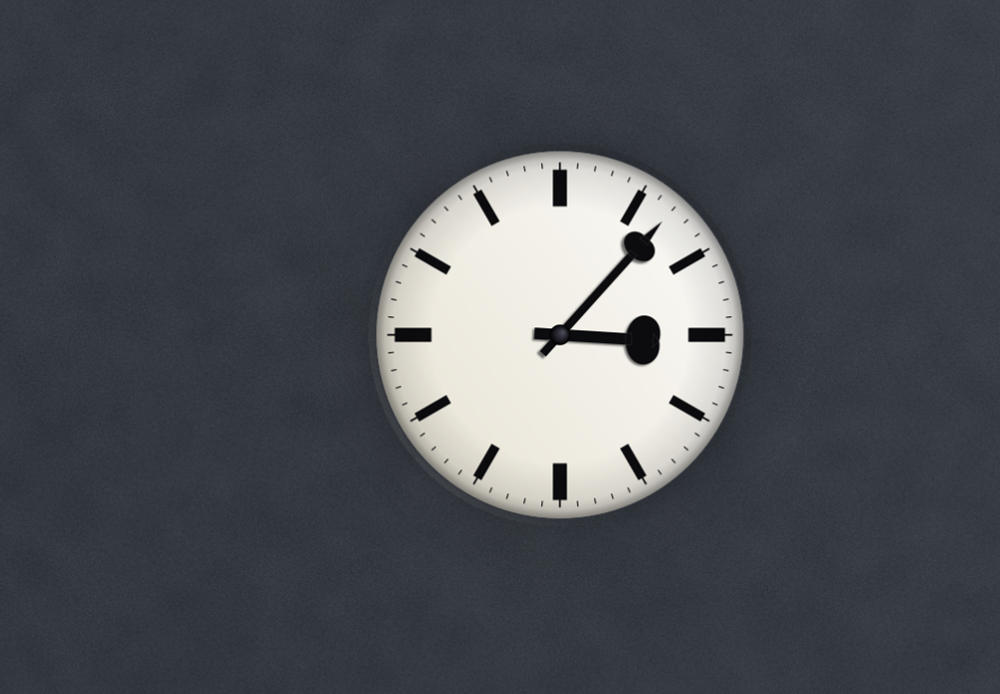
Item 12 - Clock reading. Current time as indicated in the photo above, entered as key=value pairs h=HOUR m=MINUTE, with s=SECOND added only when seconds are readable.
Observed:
h=3 m=7
